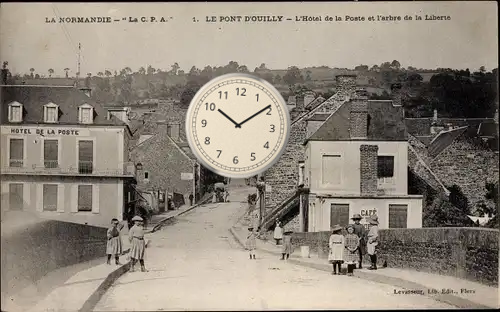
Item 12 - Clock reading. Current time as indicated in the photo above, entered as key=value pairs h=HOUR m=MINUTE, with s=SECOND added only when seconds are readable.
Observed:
h=10 m=9
